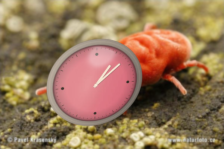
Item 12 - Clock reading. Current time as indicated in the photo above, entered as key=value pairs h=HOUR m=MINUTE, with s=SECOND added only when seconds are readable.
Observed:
h=1 m=8
